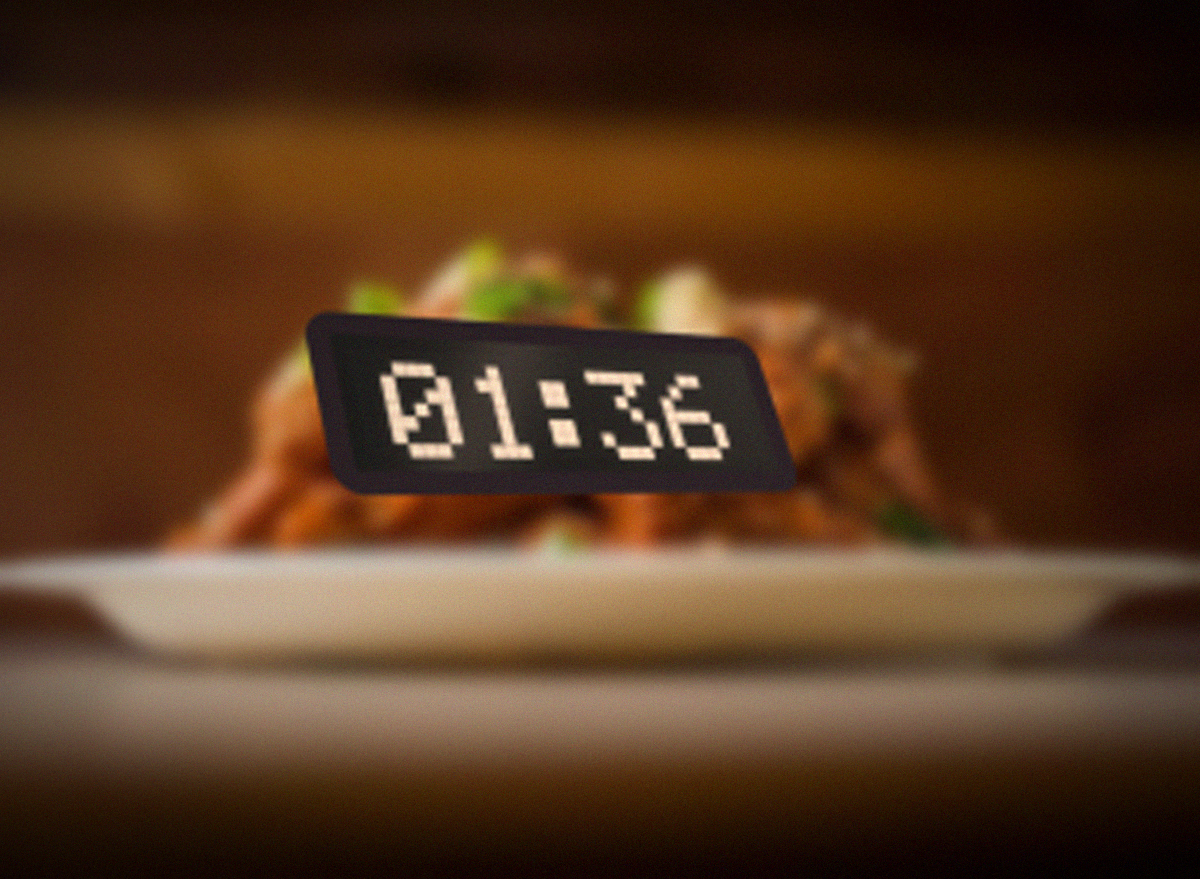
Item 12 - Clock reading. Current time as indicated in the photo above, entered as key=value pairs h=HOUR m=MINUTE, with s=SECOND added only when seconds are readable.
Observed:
h=1 m=36
